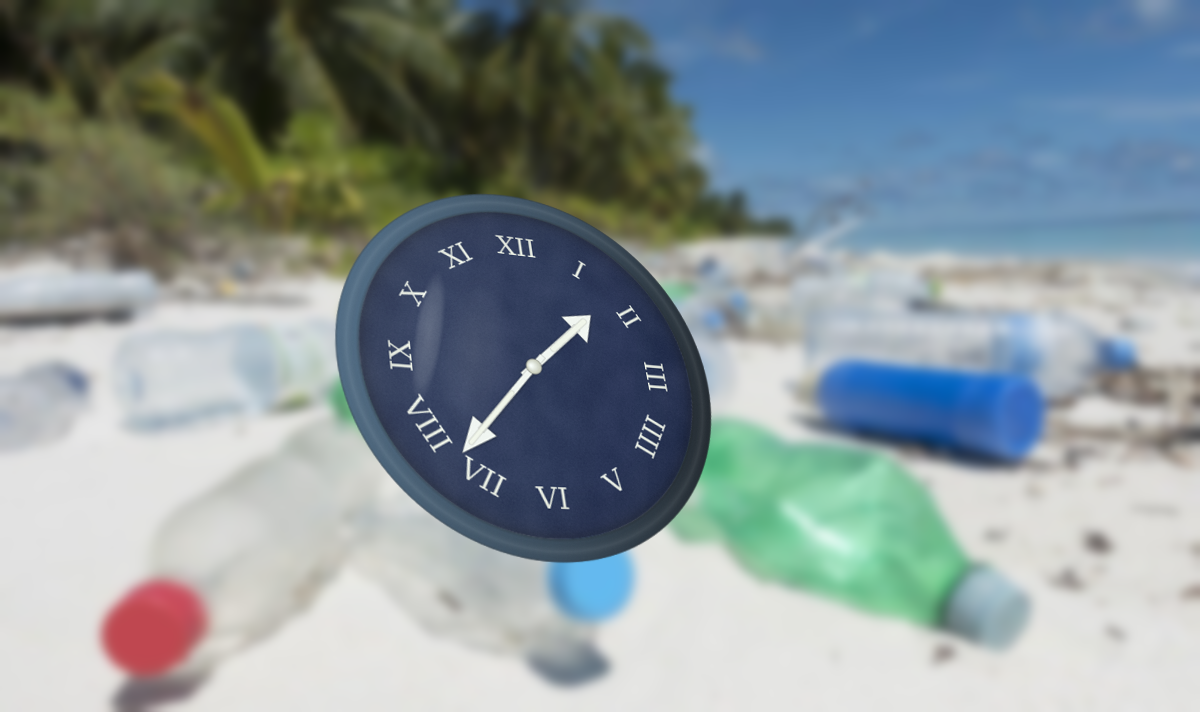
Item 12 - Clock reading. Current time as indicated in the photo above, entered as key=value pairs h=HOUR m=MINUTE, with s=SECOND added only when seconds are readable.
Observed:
h=1 m=37
